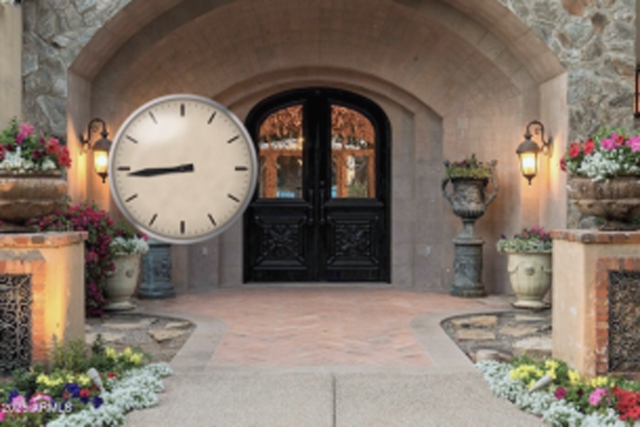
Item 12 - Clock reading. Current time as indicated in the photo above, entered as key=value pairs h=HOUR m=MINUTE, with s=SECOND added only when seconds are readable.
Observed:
h=8 m=44
